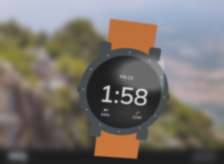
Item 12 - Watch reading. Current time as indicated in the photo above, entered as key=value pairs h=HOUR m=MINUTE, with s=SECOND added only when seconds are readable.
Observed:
h=1 m=58
